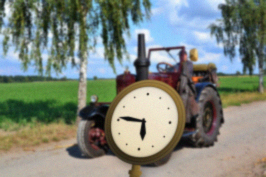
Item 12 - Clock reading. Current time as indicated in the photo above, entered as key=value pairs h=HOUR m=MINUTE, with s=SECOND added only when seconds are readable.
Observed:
h=5 m=46
